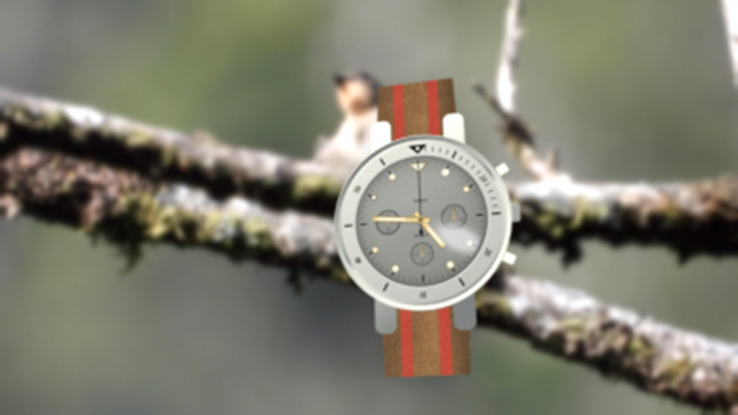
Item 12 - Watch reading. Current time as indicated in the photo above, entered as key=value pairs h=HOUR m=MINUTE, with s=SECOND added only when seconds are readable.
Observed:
h=4 m=46
